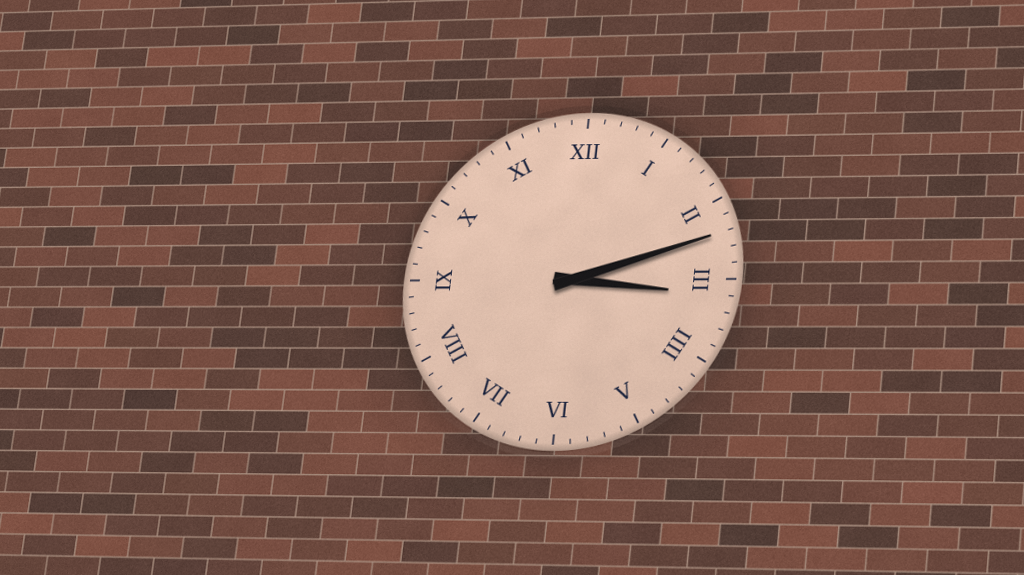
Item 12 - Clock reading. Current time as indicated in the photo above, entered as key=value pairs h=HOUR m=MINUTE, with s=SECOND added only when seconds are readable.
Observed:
h=3 m=12
